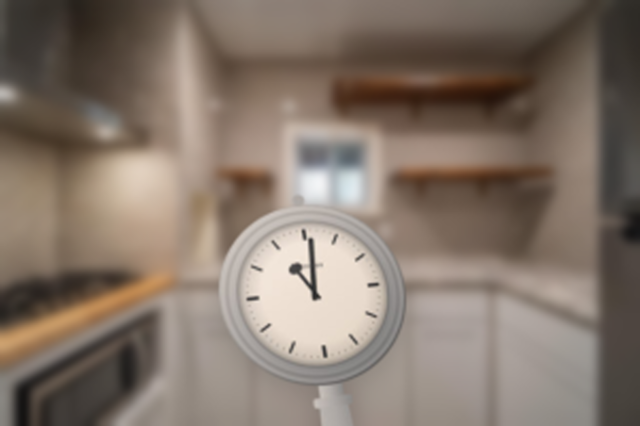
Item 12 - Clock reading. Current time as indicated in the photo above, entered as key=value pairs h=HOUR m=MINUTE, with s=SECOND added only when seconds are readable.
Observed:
h=11 m=1
